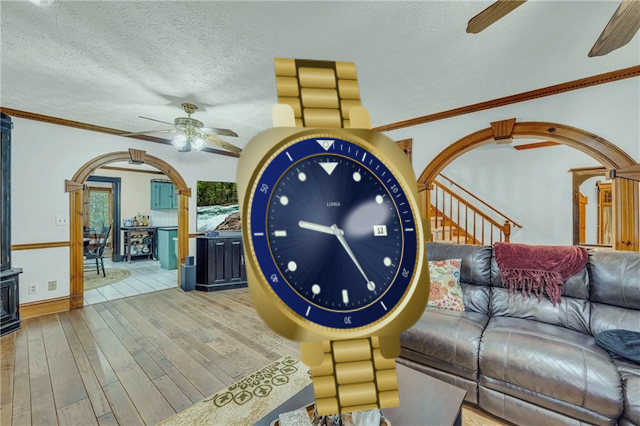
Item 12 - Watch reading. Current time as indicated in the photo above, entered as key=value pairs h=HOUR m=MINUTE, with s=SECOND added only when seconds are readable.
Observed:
h=9 m=25
